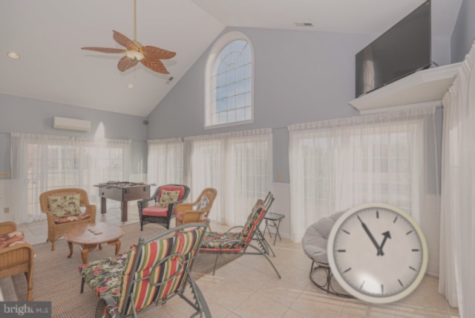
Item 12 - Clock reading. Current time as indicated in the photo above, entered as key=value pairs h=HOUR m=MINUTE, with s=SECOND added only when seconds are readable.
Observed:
h=12 m=55
